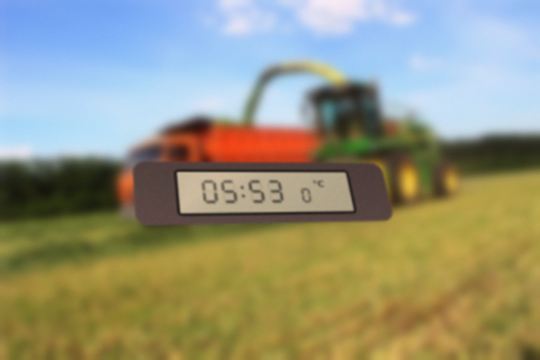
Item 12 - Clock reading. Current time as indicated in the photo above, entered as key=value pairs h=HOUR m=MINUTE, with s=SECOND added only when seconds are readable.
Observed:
h=5 m=53
